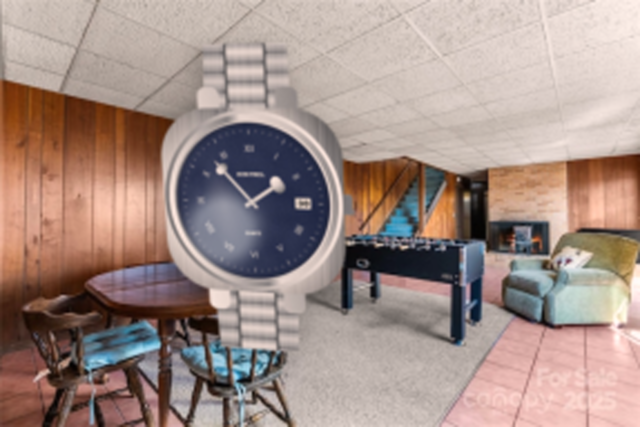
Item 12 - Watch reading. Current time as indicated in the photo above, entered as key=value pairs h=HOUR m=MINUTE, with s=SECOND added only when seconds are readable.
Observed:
h=1 m=53
